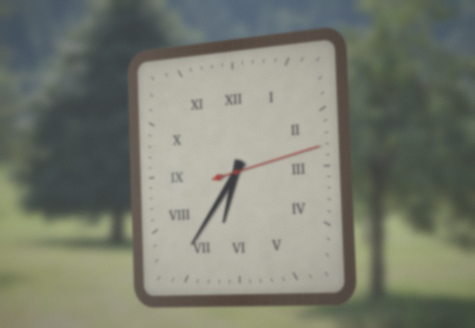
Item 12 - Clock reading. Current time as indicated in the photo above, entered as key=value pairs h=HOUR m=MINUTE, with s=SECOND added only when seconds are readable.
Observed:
h=6 m=36 s=13
